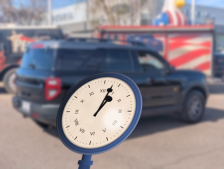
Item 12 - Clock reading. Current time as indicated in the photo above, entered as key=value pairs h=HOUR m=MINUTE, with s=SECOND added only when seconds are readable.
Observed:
h=1 m=3
